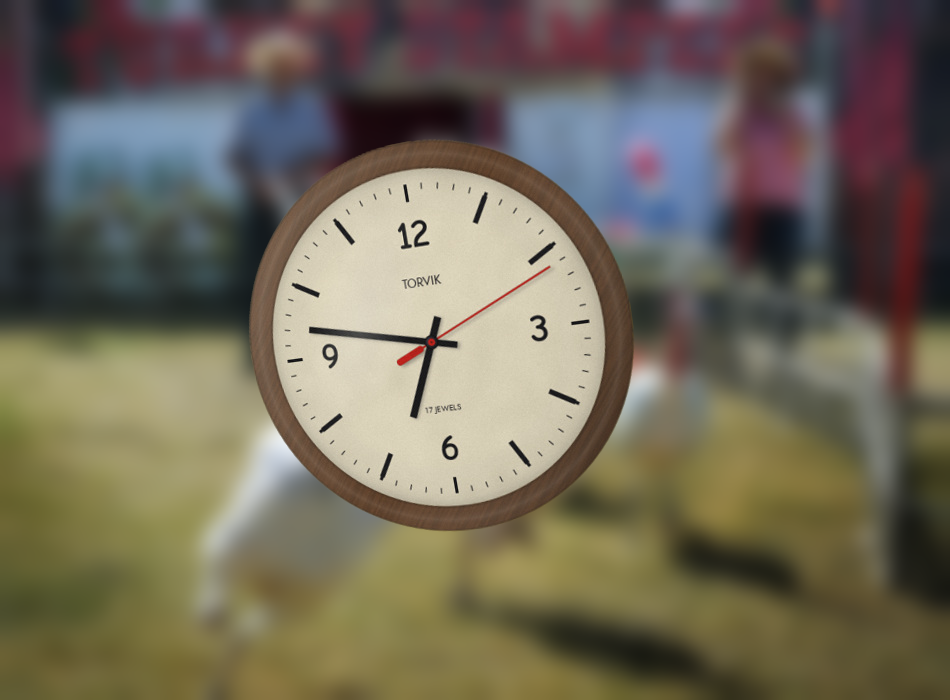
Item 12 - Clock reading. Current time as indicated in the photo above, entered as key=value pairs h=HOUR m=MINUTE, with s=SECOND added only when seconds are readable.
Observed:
h=6 m=47 s=11
